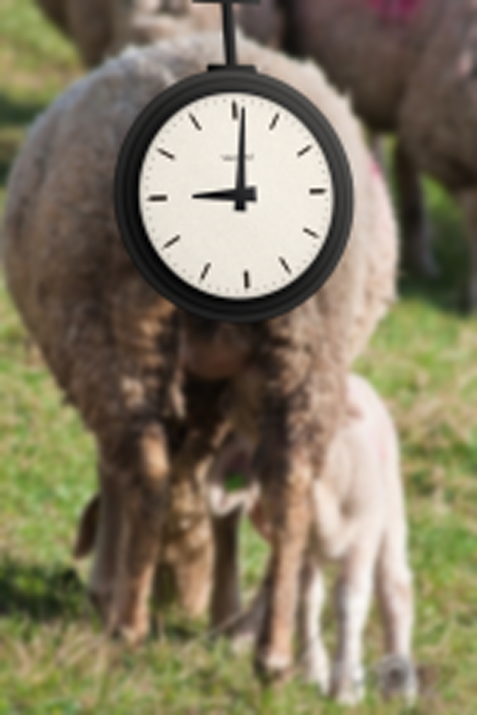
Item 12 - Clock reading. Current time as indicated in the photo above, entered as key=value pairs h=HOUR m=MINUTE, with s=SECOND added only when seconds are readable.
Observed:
h=9 m=1
